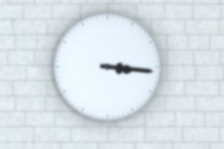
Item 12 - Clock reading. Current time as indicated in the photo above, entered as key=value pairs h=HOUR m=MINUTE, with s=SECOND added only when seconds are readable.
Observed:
h=3 m=16
